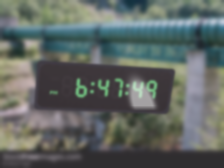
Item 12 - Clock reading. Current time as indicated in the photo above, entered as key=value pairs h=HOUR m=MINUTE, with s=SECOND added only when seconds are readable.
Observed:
h=6 m=47 s=49
